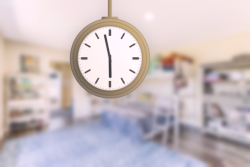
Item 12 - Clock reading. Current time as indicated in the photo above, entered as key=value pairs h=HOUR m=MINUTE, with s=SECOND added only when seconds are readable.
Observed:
h=5 m=58
